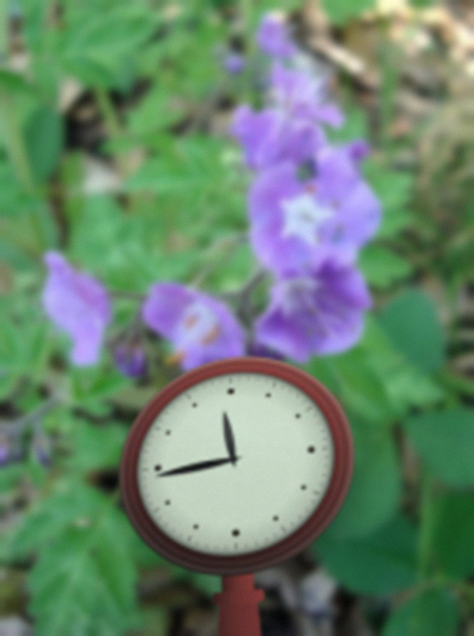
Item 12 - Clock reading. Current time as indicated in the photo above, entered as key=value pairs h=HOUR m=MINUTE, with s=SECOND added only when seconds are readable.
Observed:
h=11 m=44
